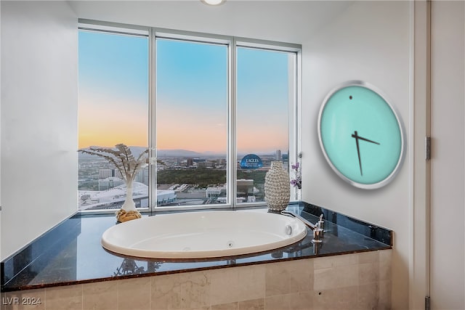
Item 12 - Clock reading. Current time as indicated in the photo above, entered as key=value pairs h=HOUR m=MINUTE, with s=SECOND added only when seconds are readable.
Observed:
h=3 m=30
